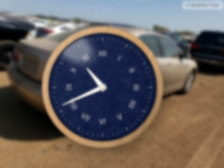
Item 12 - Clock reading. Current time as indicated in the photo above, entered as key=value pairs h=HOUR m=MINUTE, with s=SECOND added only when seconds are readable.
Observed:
h=10 m=41
